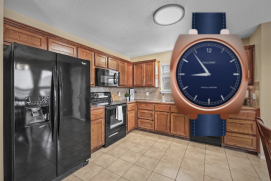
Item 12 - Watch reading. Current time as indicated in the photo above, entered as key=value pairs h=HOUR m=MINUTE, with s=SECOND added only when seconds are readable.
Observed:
h=8 m=54
